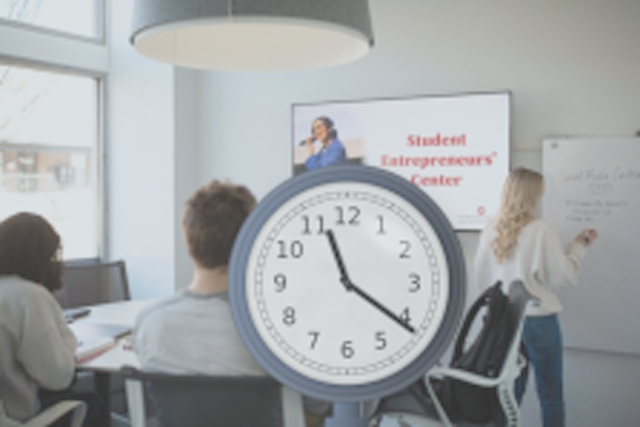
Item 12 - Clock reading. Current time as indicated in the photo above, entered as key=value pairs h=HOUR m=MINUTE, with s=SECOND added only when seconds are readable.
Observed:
h=11 m=21
